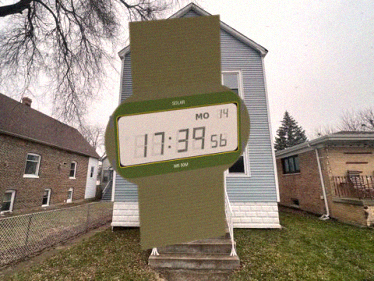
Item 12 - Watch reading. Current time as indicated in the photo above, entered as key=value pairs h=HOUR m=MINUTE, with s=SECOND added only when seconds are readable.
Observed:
h=17 m=39 s=56
